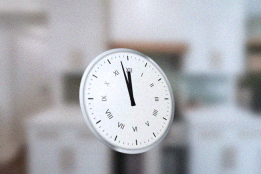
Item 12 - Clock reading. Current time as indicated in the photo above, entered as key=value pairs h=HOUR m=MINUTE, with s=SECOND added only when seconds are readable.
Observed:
h=11 m=58
